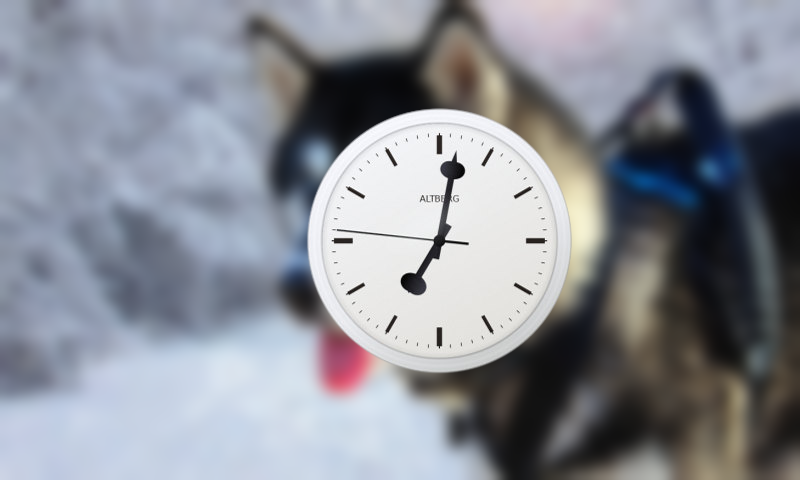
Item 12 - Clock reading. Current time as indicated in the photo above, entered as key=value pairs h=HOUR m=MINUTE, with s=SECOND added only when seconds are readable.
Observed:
h=7 m=1 s=46
